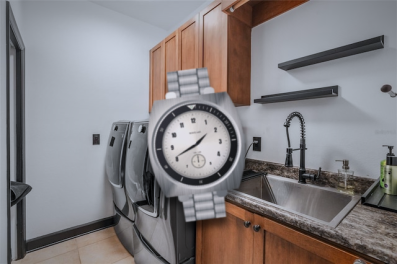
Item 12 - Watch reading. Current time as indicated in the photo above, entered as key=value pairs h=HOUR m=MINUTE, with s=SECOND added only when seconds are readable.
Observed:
h=1 m=41
